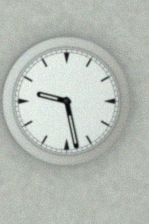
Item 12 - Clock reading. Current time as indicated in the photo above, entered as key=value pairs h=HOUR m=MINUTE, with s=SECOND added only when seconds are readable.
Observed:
h=9 m=28
